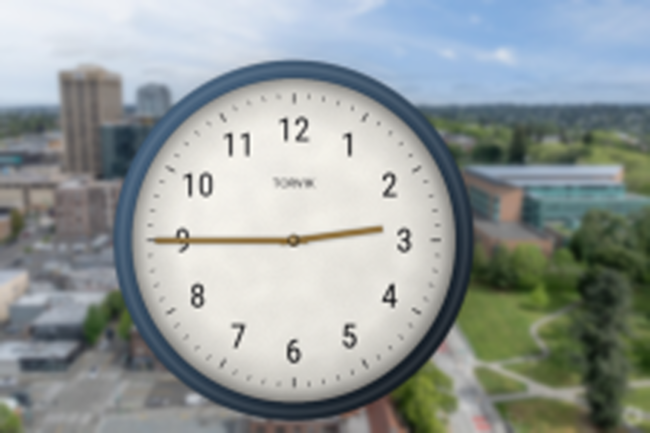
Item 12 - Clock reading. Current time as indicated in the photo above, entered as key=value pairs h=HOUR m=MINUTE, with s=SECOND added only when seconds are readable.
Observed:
h=2 m=45
